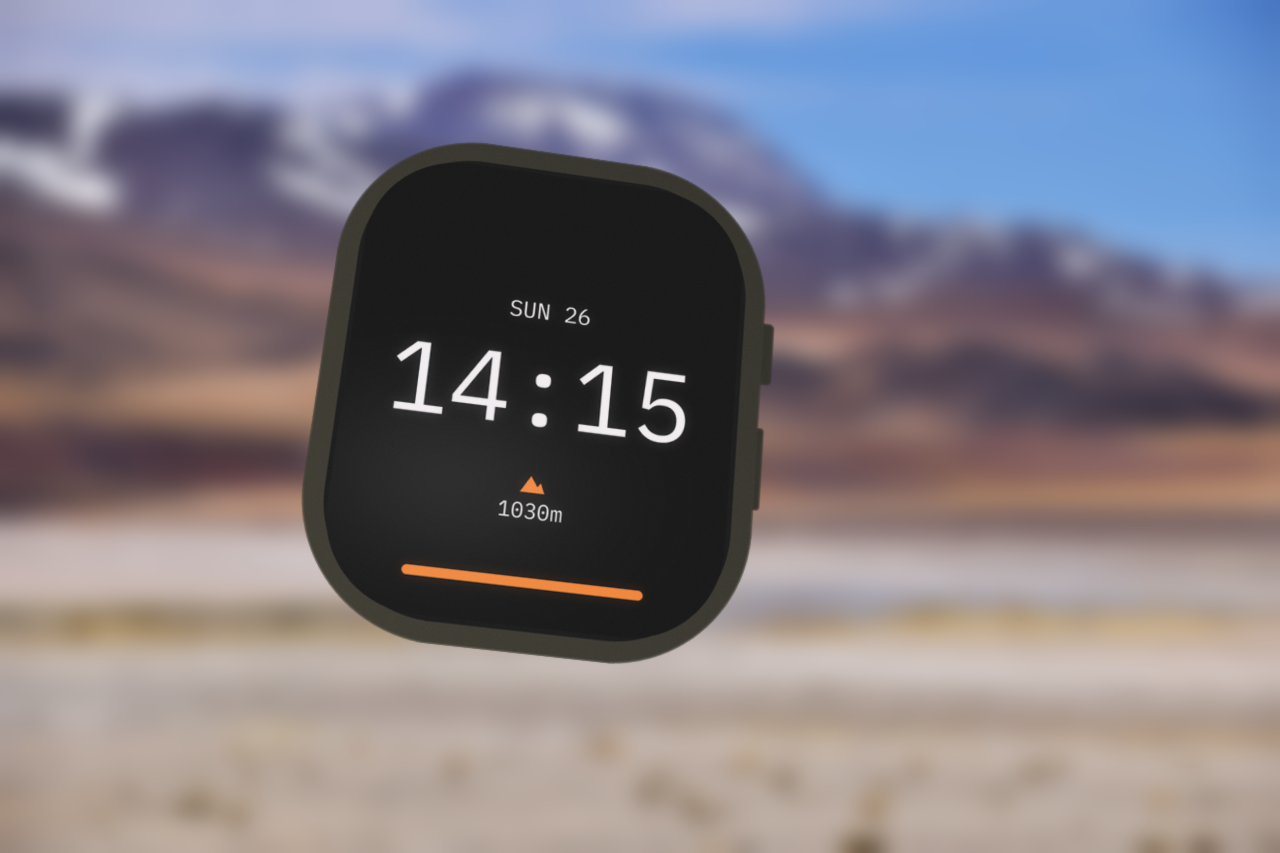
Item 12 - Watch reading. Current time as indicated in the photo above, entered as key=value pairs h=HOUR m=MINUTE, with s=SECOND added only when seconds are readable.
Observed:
h=14 m=15
